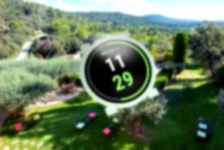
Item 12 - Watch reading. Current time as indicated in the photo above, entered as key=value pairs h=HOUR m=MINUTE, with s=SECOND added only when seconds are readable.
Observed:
h=11 m=29
